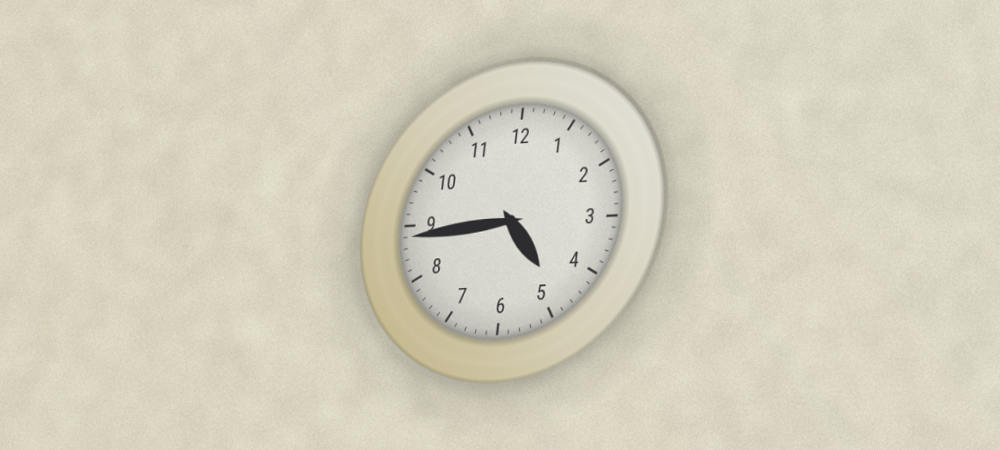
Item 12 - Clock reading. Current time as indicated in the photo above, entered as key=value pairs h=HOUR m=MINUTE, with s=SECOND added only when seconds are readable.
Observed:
h=4 m=44
